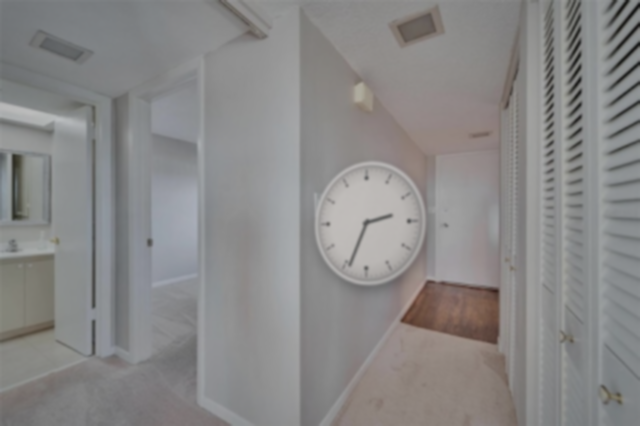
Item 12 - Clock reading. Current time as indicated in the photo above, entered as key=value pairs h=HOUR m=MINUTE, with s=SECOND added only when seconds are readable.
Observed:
h=2 m=34
